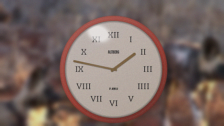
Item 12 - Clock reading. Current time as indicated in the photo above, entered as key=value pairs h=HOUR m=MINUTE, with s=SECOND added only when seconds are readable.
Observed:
h=1 m=47
